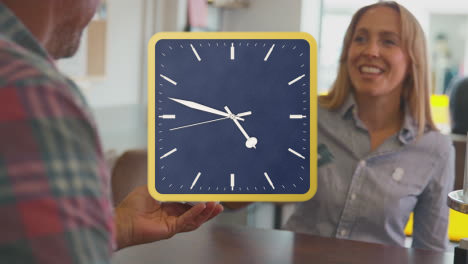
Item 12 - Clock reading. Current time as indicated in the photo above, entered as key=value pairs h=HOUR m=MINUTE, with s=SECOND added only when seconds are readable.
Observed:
h=4 m=47 s=43
